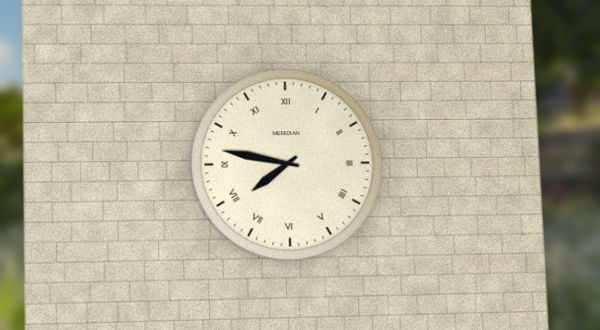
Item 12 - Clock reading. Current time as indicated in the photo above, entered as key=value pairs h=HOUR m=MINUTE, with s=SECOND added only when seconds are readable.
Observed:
h=7 m=47
